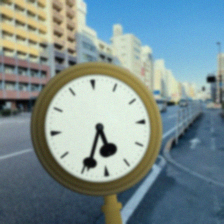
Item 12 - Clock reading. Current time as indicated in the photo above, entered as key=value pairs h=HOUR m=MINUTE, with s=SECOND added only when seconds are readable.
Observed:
h=5 m=34
